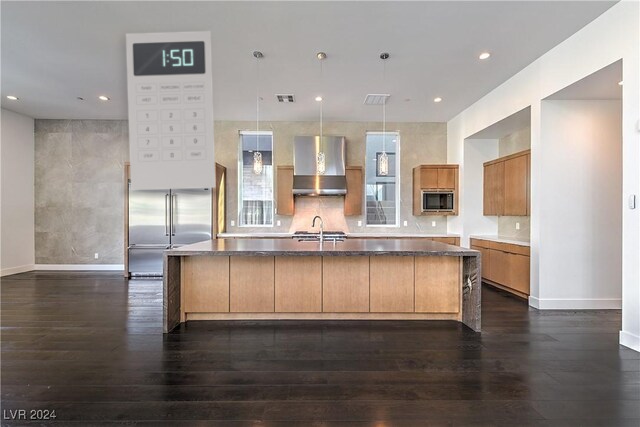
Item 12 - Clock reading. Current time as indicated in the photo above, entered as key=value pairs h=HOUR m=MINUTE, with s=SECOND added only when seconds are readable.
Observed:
h=1 m=50
